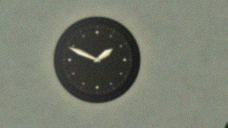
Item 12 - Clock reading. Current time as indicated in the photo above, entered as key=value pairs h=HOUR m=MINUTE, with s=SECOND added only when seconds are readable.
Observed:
h=1 m=49
